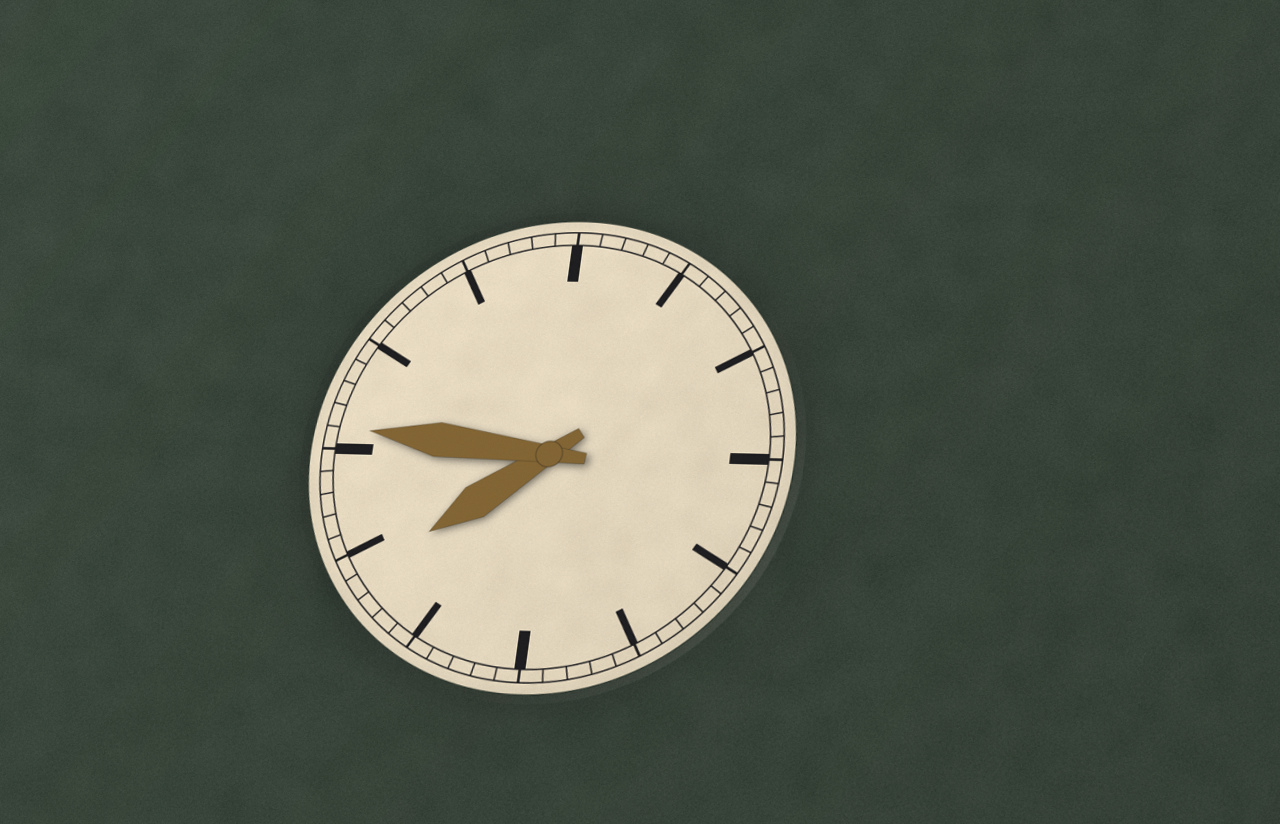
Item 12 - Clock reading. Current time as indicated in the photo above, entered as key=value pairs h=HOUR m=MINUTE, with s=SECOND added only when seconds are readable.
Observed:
h=7 m=46
